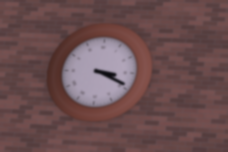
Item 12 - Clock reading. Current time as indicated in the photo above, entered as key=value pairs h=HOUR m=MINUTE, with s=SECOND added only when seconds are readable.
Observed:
h=3 m=19
